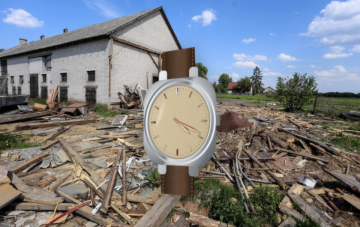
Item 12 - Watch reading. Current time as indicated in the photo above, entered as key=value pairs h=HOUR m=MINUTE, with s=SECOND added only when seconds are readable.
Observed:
h=4 m=19
